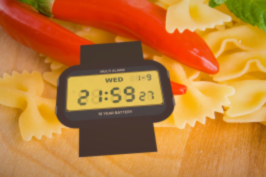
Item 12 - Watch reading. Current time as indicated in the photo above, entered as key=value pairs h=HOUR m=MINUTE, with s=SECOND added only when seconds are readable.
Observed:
h=21 m=59 s=27
